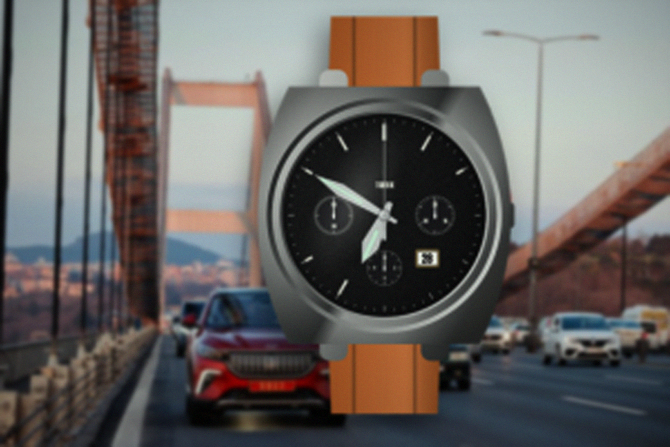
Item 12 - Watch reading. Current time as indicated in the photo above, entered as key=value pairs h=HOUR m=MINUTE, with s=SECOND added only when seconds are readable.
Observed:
h=6 m=50
